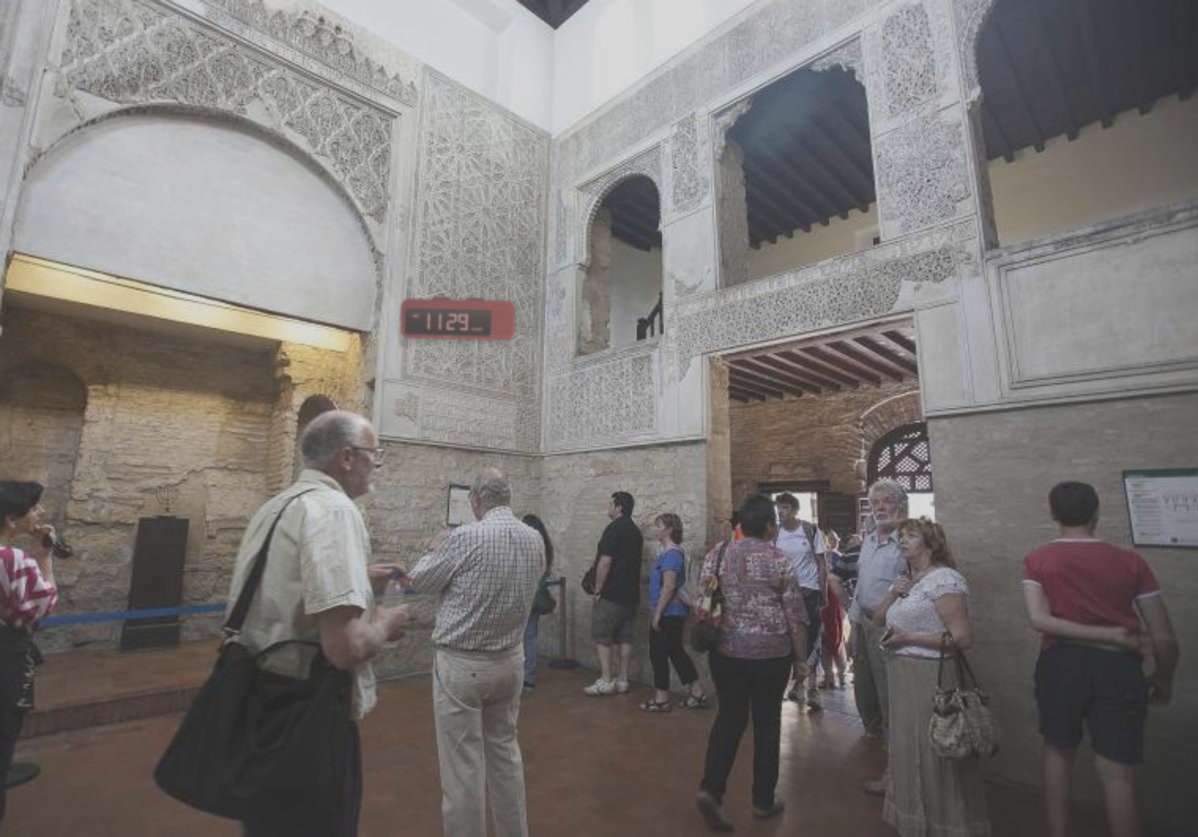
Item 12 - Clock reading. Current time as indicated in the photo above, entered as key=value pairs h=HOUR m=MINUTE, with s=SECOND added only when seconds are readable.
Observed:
h=11 m=29
